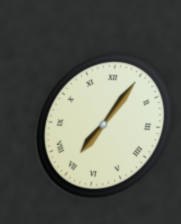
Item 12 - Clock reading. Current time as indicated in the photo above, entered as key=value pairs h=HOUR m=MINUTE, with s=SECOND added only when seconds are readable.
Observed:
h=7 m=5
